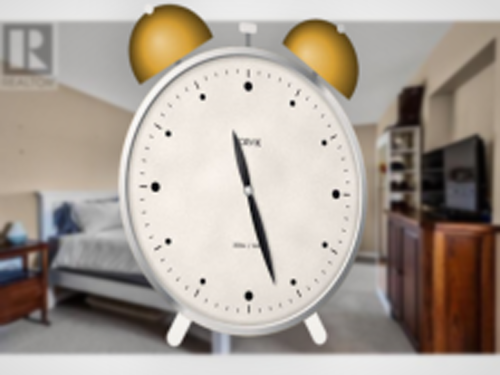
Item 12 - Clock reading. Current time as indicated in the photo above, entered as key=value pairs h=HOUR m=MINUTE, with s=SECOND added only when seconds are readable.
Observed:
h=11 m=27
